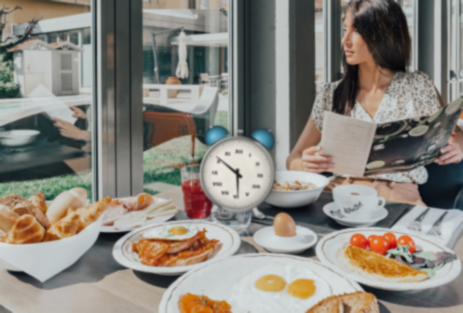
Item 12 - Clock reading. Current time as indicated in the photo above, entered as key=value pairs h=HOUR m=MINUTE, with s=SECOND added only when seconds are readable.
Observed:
h=5 m=51
